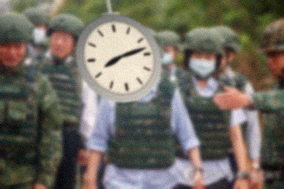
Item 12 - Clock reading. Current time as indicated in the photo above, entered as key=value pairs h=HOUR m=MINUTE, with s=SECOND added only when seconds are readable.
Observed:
h=8 m=13
